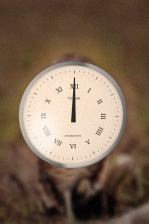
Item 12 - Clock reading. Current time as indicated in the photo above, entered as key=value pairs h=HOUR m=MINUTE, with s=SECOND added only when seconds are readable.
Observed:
h=12 m=0
